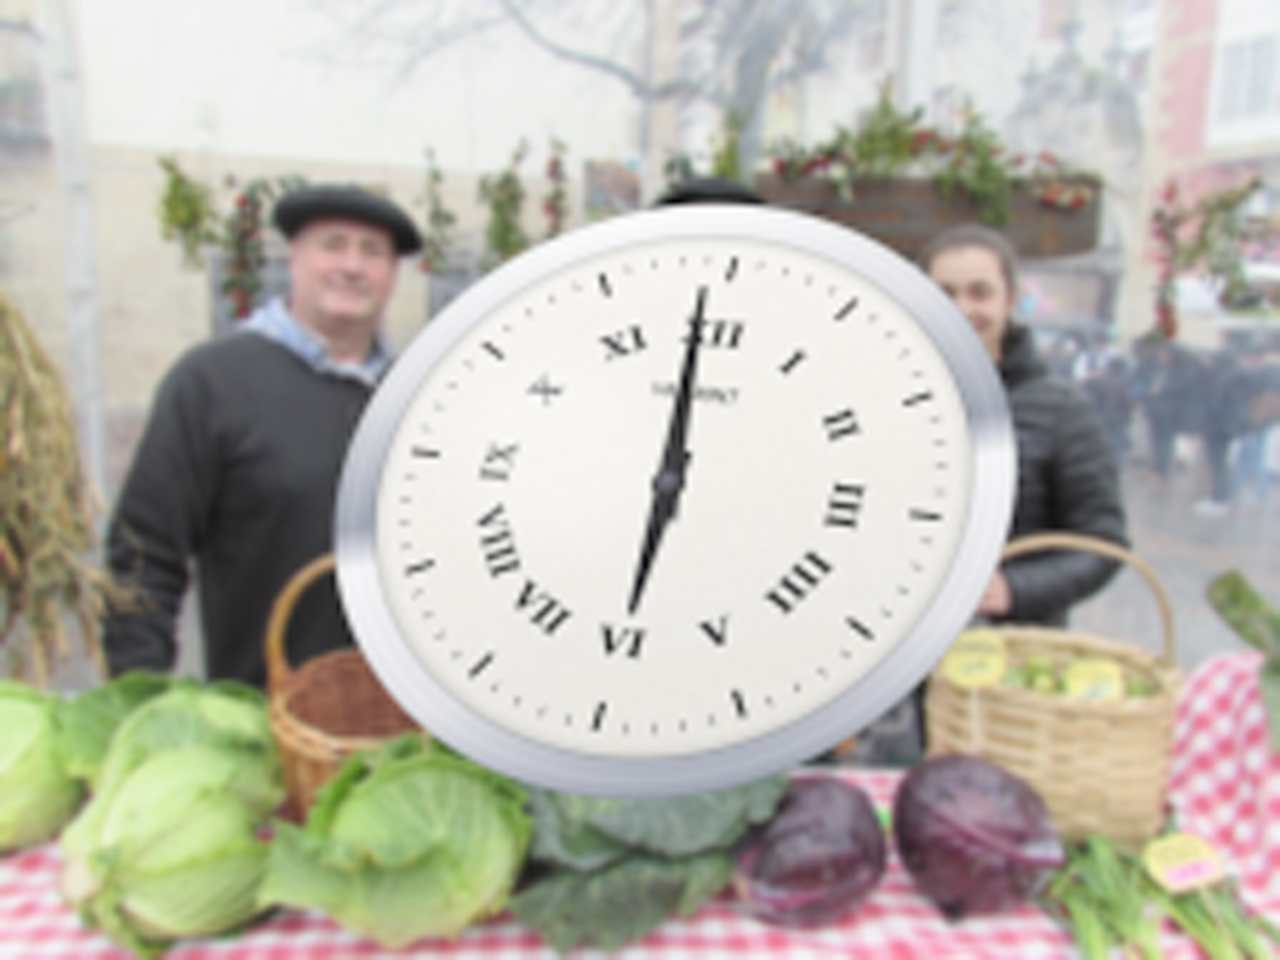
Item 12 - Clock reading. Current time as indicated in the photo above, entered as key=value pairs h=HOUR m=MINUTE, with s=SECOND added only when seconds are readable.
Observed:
h=5 m=59
